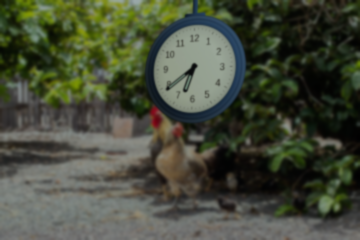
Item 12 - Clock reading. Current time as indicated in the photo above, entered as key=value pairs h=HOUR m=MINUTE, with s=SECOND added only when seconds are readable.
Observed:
h=6 m=39
